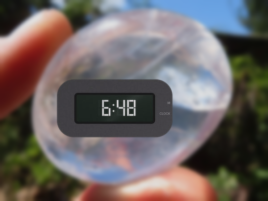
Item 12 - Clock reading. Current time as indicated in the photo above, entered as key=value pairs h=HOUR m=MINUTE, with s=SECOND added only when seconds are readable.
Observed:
h=6 m=48
